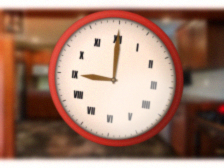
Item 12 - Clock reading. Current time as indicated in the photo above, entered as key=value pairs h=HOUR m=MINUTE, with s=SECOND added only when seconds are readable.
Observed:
h=9 m=0
